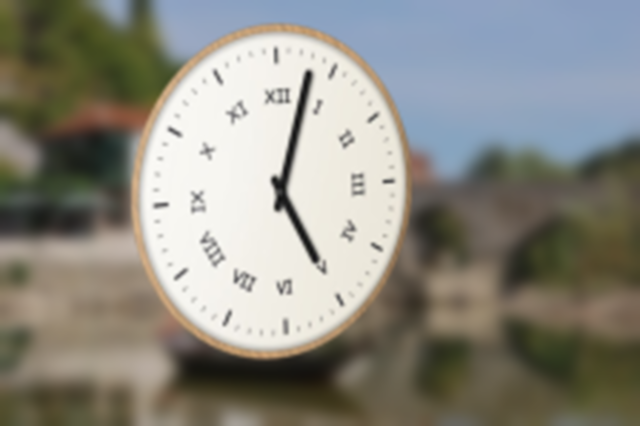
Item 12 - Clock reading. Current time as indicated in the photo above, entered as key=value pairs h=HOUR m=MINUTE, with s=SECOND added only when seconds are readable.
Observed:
h=5 m=3
